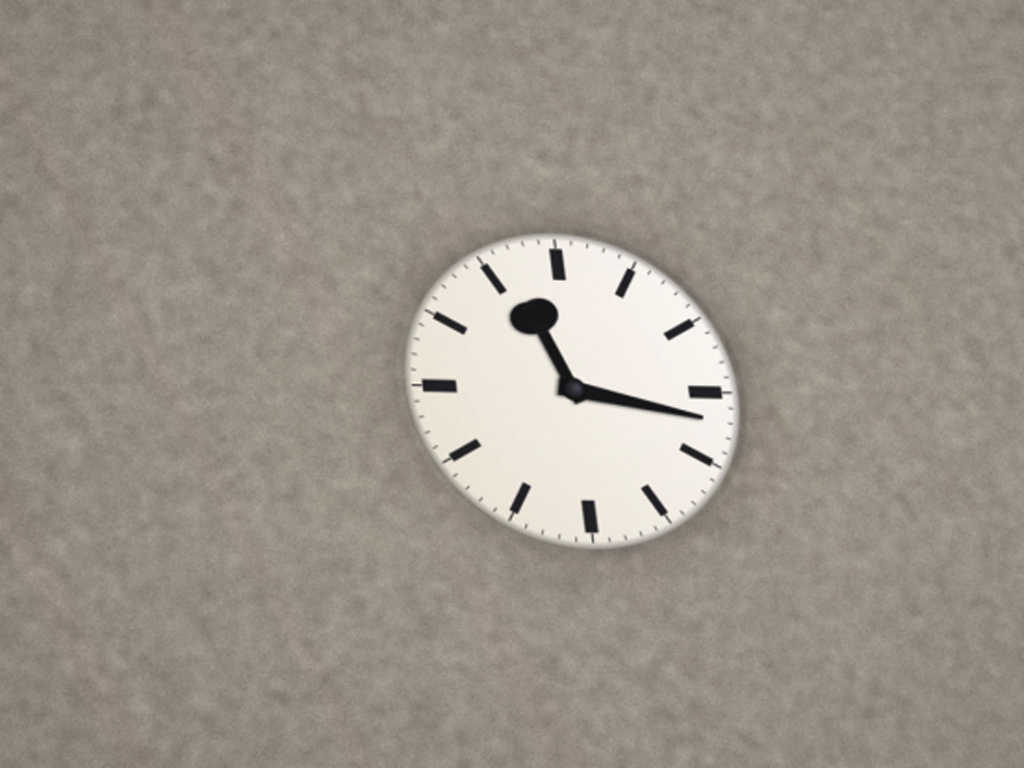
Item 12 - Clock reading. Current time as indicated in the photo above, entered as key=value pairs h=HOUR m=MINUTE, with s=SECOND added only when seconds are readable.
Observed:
h=11 m=17
